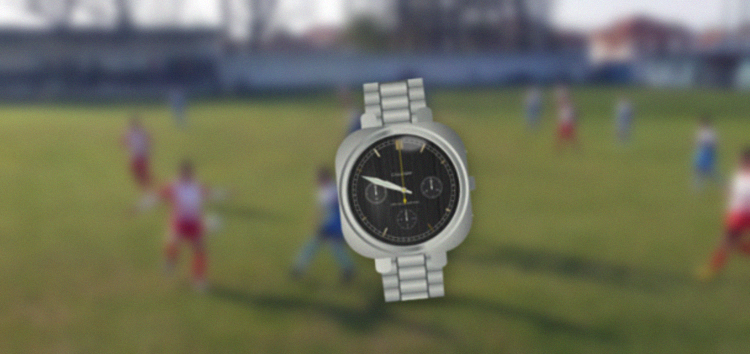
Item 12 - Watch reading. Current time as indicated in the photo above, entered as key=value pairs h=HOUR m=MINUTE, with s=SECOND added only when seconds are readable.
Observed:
h=9 m=49
